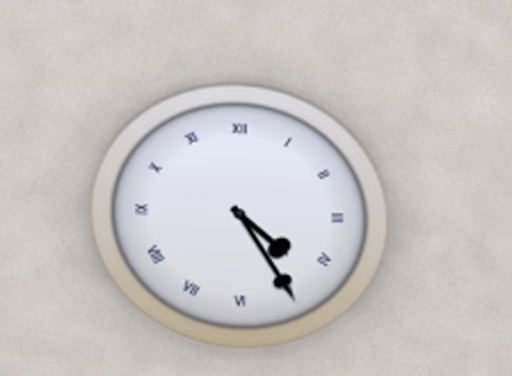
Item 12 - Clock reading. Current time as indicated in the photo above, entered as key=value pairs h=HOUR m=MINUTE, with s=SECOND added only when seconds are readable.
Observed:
h=4 m=25
